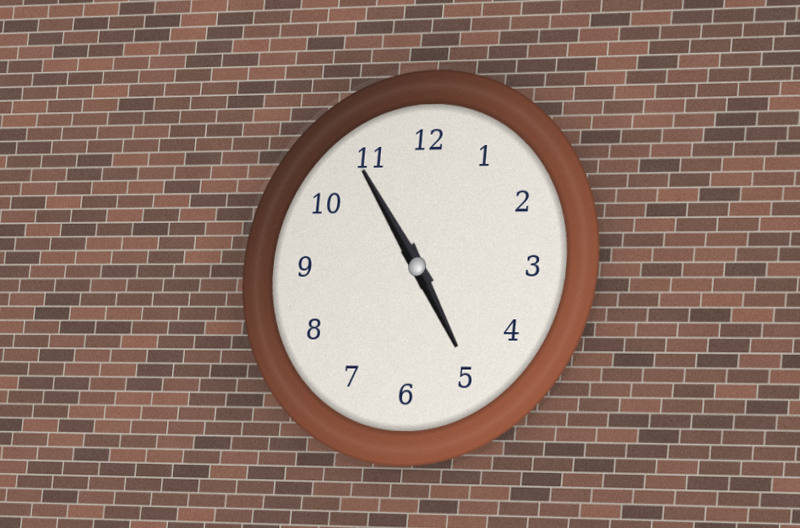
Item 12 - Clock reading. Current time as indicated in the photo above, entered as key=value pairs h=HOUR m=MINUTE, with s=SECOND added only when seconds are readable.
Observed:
h=4 m=54
